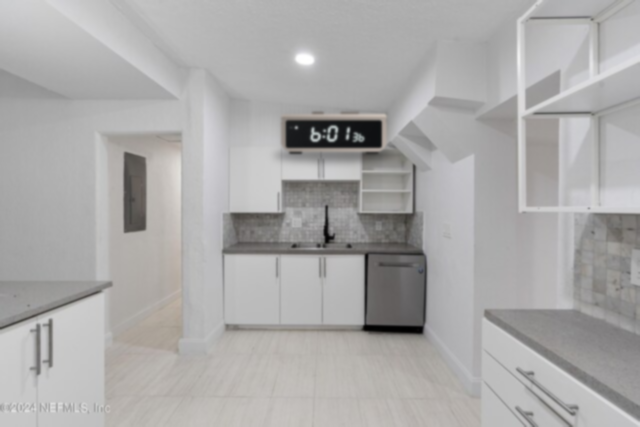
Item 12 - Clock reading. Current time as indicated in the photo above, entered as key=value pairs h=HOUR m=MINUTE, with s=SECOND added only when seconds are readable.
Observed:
h=6 m=1
